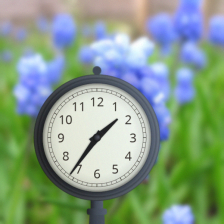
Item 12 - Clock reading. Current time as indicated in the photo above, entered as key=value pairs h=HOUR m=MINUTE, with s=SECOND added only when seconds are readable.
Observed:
h=1 m=36
